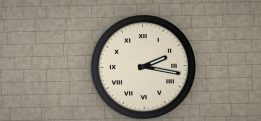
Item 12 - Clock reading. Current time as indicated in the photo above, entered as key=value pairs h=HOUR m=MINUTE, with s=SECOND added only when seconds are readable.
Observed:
h=2 m=17
